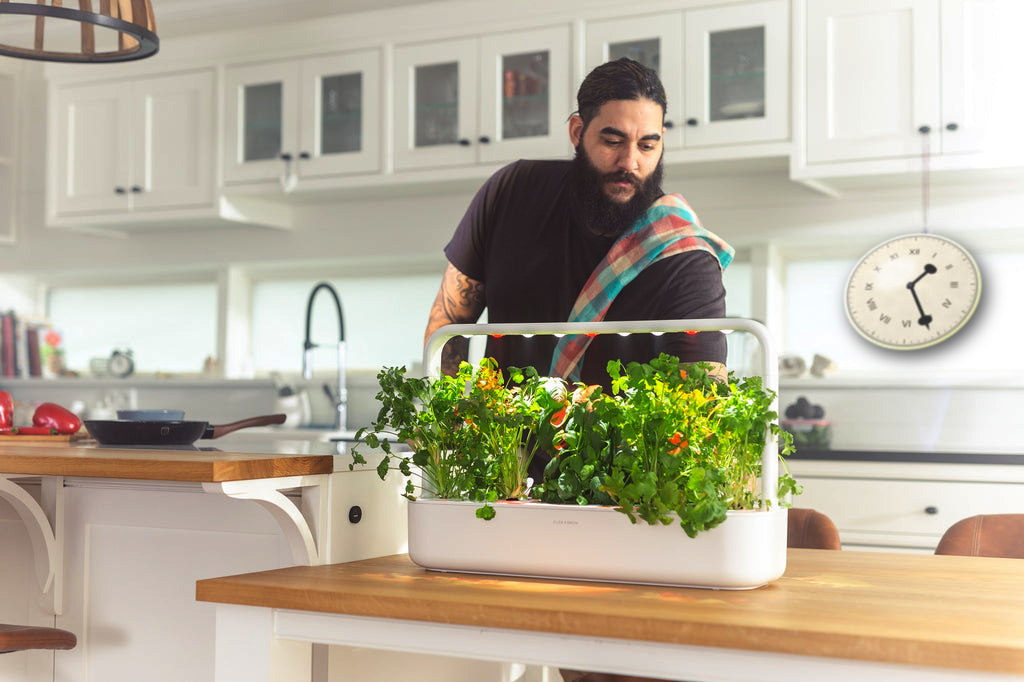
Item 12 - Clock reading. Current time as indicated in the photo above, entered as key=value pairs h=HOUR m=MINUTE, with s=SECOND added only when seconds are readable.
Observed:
h=1 m=26
